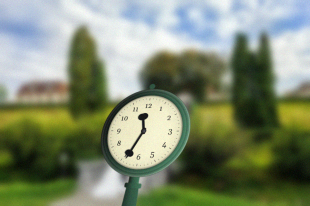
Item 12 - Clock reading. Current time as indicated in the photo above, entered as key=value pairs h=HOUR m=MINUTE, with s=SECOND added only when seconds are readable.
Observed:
h=11 m=34
